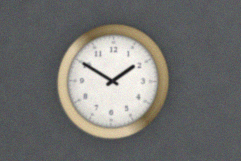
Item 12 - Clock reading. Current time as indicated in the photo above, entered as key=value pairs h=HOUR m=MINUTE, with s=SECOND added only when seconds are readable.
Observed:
h=1 m=50
